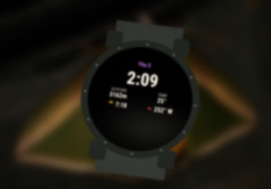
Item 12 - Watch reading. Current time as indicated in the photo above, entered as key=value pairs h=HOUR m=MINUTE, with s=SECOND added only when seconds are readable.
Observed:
h=2 m=9
